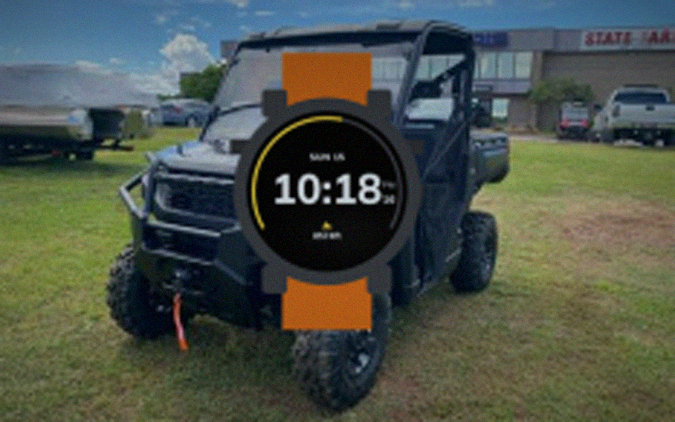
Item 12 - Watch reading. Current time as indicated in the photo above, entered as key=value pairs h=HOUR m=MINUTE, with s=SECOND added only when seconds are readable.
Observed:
h=10 m=18
